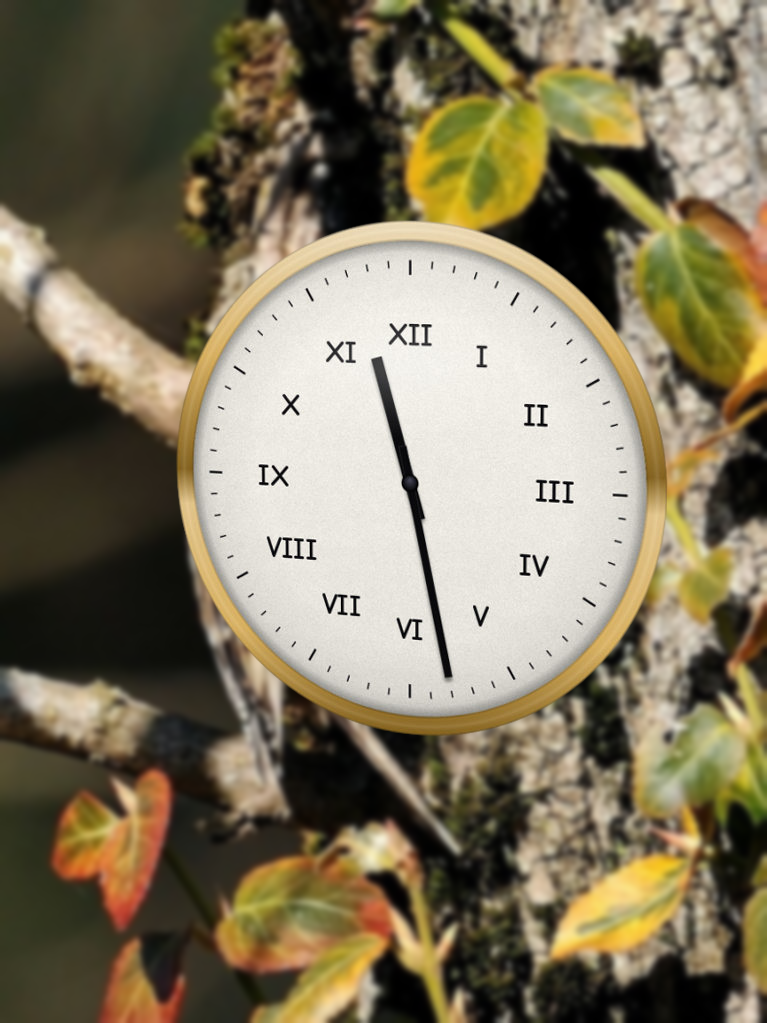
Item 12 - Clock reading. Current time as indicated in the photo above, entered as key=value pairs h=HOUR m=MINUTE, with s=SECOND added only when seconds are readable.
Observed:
h=11 m=28
